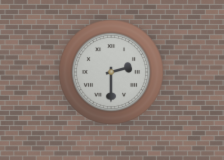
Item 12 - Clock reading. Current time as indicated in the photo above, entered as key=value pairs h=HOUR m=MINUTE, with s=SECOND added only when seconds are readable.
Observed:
h=2 m=30
